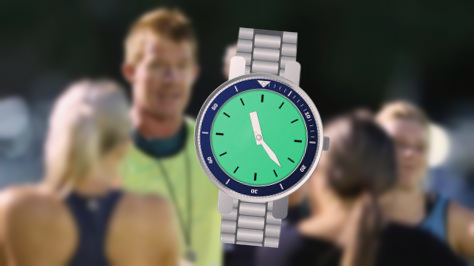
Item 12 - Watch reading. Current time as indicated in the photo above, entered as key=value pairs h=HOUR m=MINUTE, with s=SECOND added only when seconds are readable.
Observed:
h=11 m=23
